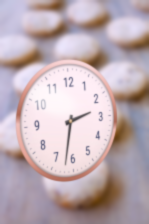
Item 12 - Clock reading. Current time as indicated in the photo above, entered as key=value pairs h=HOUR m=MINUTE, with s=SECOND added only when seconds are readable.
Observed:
h=2 m=32
